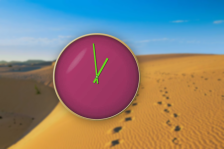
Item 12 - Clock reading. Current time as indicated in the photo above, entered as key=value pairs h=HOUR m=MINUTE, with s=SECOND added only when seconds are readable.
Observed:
h=12 m=59
